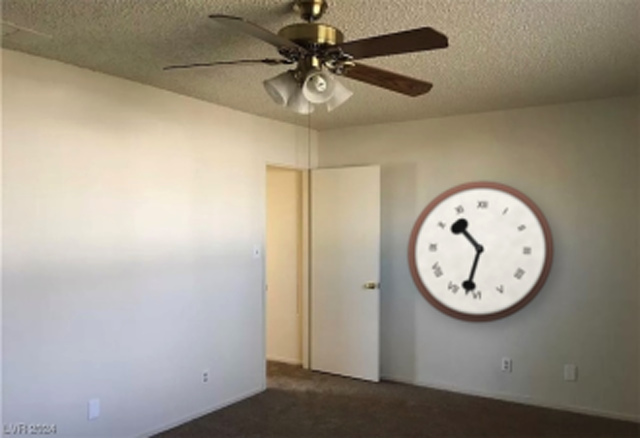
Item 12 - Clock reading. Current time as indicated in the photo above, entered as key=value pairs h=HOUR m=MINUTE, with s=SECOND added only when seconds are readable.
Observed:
h=10 m=32
